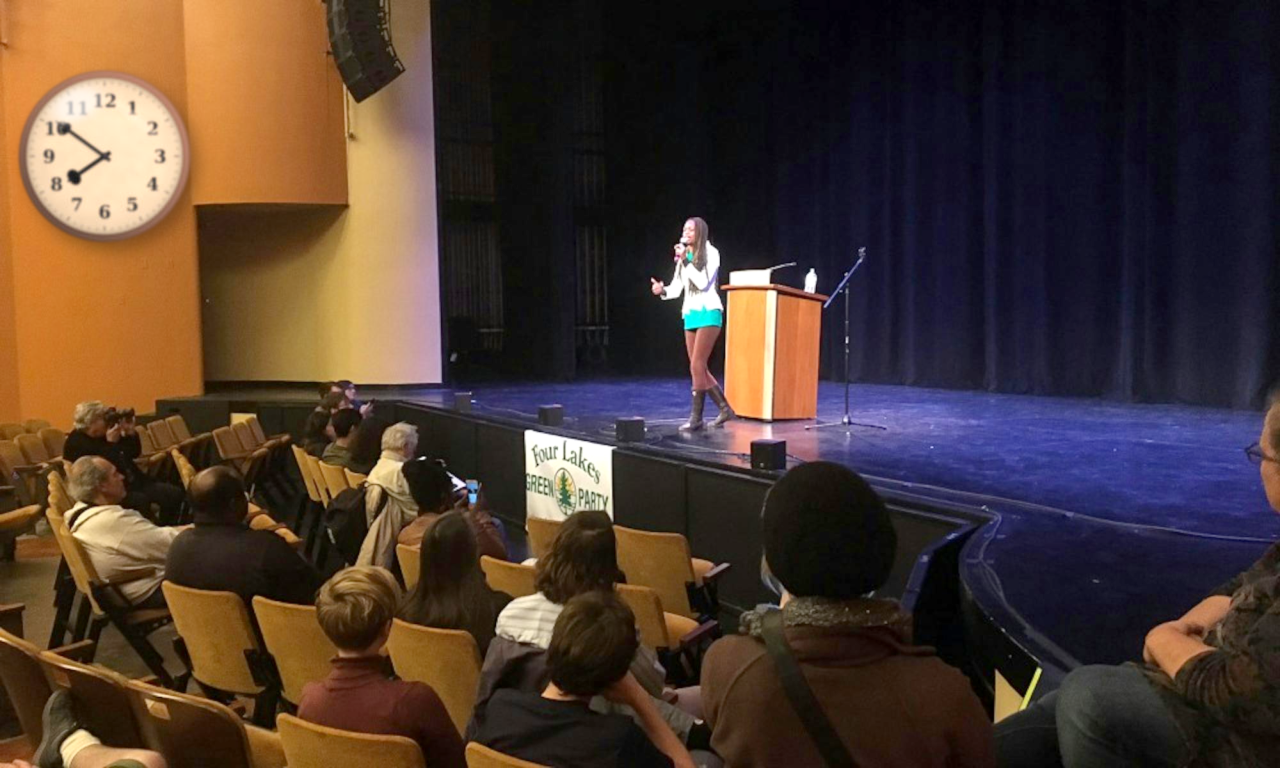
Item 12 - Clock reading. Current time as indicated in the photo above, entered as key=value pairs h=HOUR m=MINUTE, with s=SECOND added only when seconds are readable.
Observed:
h=7 m=51
